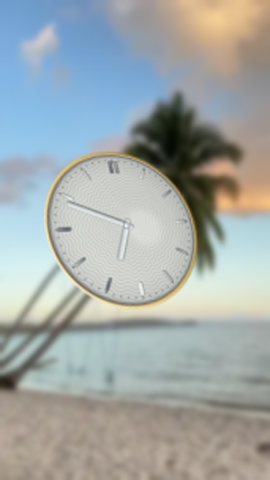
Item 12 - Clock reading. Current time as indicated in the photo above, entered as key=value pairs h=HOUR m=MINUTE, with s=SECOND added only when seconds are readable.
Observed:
h=6 m=49
